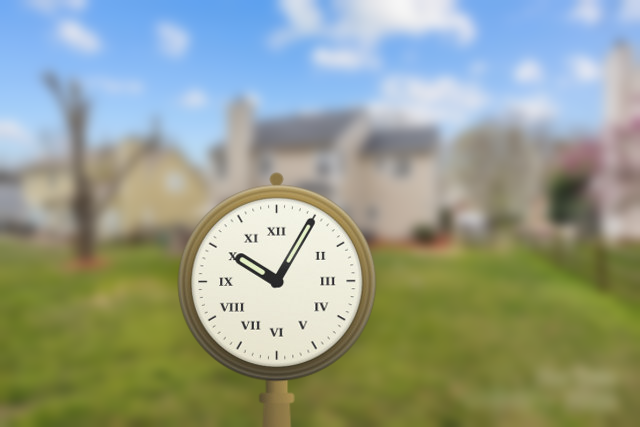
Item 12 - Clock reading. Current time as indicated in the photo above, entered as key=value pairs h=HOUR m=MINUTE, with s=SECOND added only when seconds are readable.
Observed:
h=10 m=5
